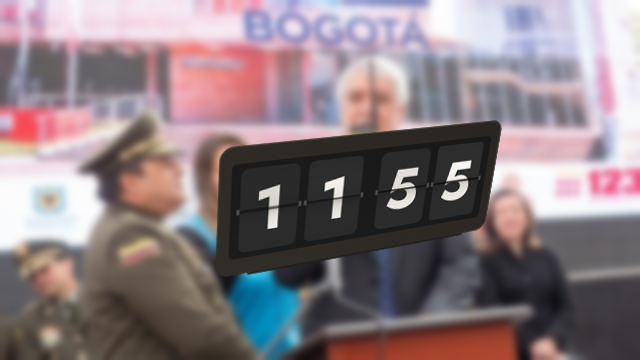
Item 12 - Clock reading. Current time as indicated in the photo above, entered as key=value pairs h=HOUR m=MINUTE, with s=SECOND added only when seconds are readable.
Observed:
h=11 m=55
